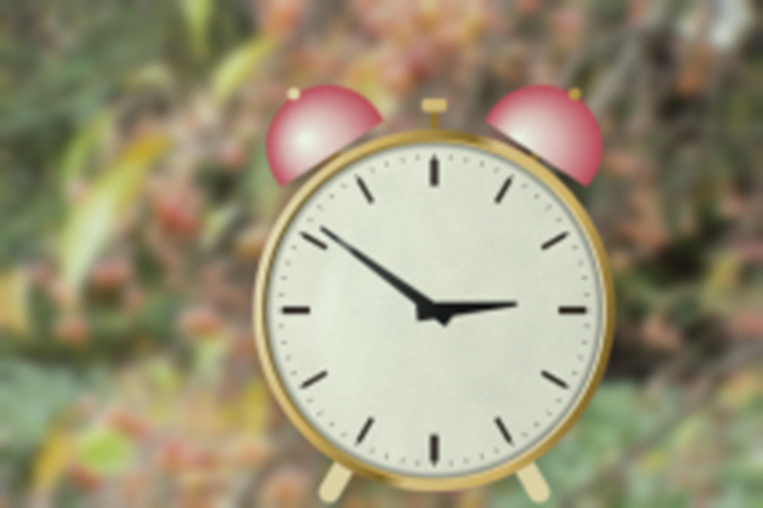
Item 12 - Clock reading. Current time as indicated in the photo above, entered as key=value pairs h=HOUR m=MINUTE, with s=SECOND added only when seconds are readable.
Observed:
h=2 m=51
